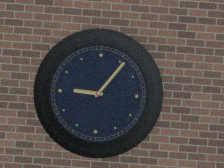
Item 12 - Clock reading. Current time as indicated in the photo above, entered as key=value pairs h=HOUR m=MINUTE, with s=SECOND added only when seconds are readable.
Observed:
h=9 m=6
